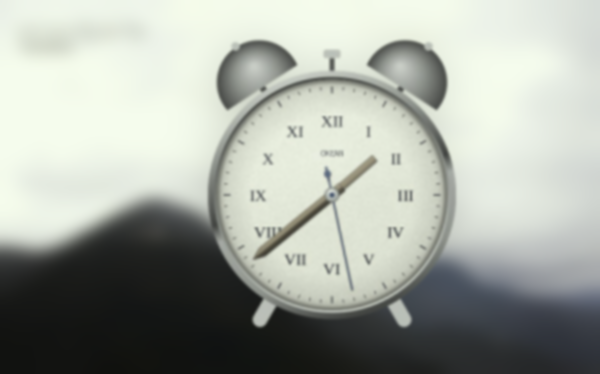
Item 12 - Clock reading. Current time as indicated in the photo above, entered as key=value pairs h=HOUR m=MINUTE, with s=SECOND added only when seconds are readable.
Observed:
h=1 m=38 s=28
